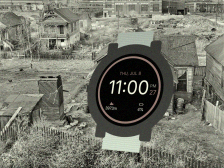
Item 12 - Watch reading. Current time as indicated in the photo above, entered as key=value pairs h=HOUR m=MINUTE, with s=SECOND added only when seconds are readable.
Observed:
h=11 m=0
